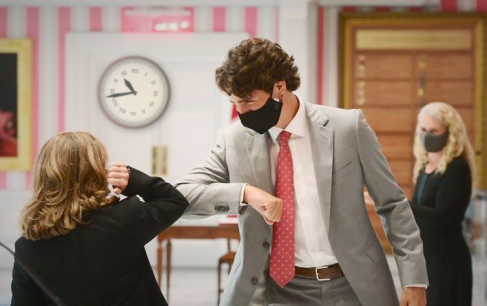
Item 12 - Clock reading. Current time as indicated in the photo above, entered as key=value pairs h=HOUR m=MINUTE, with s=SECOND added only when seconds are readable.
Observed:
h=10 m=43
